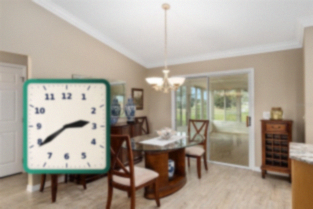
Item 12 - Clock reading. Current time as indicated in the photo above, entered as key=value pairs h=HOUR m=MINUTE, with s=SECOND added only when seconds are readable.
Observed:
h=2 m=39
